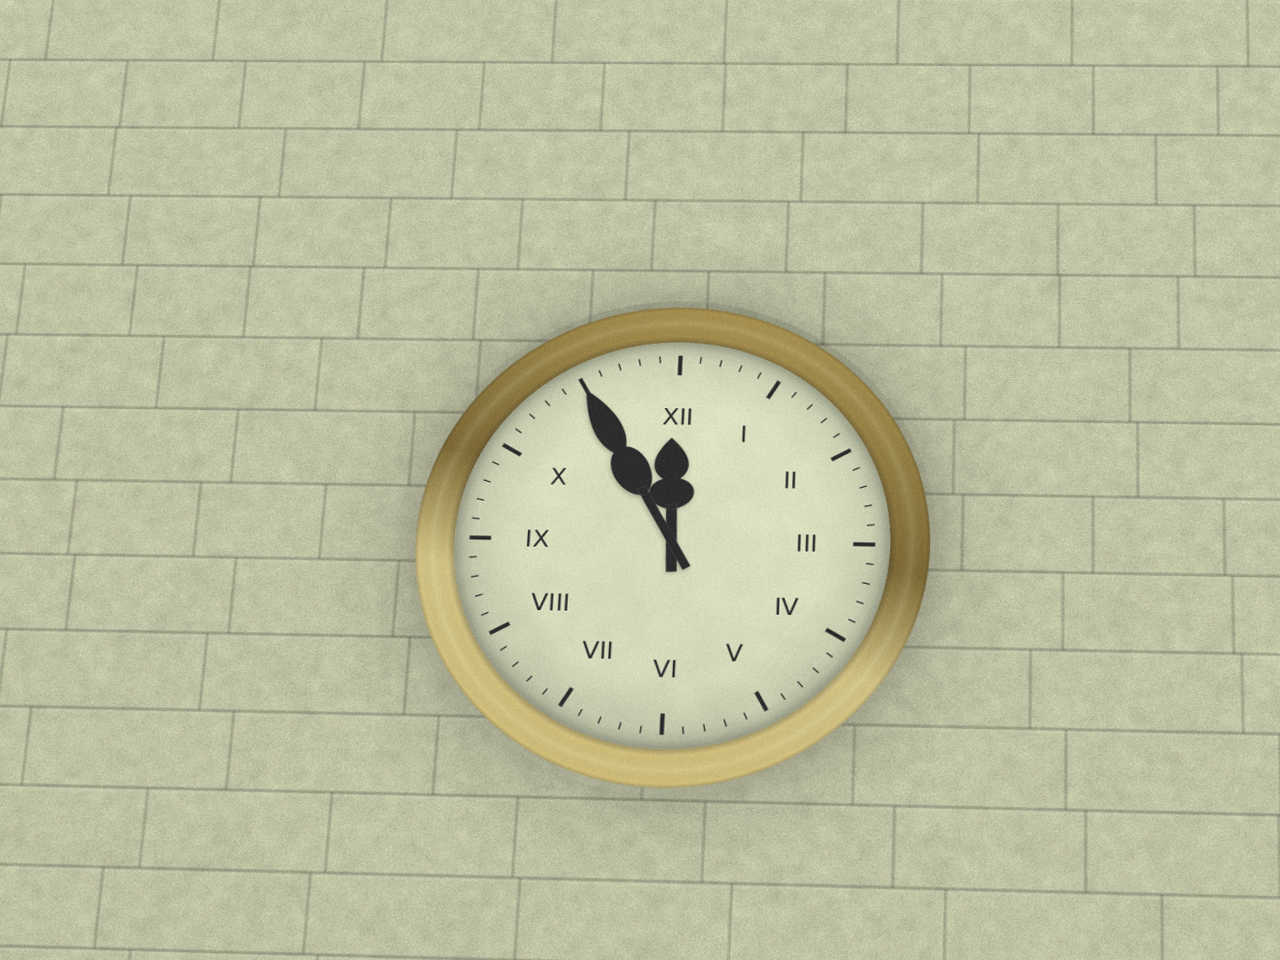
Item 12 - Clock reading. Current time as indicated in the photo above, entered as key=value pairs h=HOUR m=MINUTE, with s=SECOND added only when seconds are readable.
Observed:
h=11 m=55
